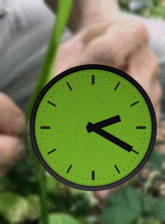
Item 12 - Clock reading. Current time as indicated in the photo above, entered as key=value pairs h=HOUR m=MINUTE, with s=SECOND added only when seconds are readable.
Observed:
h=2 m=20
